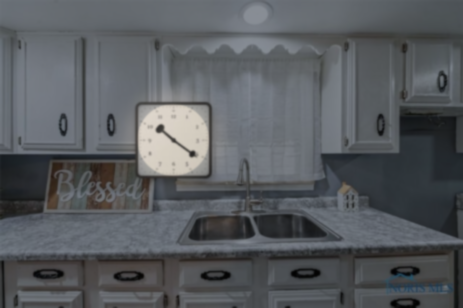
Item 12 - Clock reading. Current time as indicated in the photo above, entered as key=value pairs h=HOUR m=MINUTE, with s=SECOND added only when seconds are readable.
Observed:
h=10 m=21
